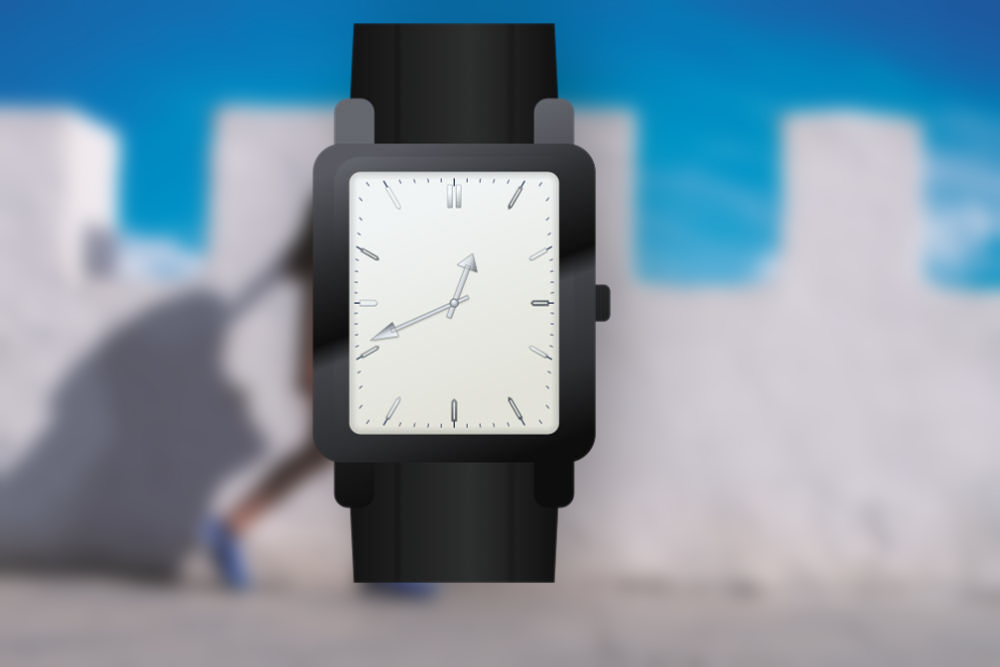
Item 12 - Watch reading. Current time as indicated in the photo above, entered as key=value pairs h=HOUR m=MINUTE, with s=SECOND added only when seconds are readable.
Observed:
h=12 m=41
